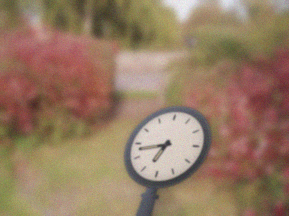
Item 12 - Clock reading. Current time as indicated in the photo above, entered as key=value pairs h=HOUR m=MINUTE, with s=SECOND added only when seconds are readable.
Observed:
h=6 m=43
